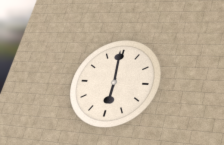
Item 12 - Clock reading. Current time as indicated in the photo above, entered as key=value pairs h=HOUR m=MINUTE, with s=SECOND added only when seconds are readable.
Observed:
h=5 m=59
